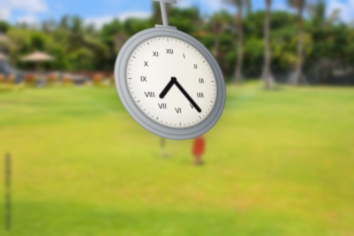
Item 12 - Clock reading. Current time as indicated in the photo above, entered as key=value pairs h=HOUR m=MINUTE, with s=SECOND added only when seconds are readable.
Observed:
h=7 m=24
